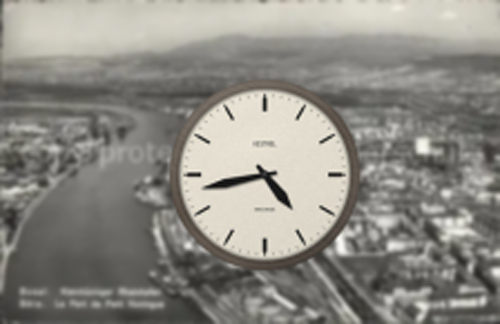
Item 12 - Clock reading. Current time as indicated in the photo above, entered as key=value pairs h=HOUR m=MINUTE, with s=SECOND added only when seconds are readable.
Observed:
h=4 m=43
